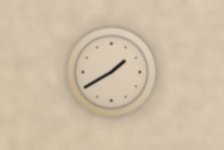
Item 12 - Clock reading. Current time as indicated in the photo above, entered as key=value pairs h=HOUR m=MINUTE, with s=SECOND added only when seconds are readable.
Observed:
h=1 m=40
